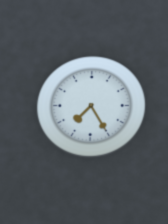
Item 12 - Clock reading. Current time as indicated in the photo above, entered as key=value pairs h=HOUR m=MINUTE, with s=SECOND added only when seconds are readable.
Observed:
h=7 m=25
